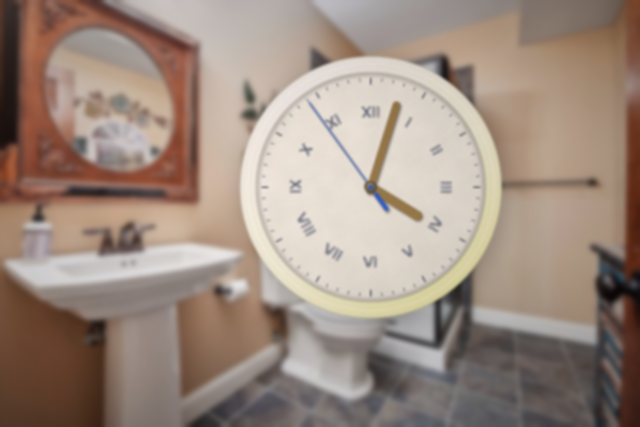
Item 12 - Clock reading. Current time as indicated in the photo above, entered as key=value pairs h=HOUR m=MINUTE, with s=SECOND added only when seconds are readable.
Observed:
h=4 m=2 s=54
